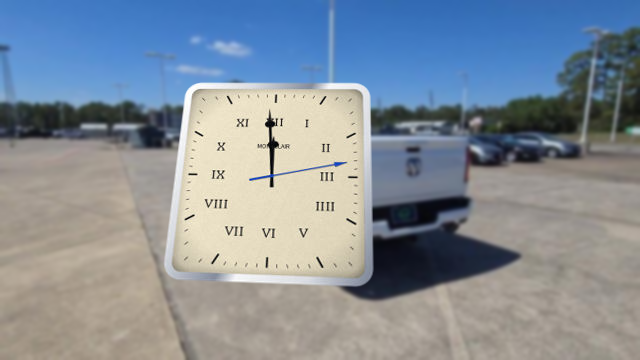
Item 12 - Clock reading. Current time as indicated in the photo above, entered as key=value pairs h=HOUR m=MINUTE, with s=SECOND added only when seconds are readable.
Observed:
h=11 m=59 s=13
